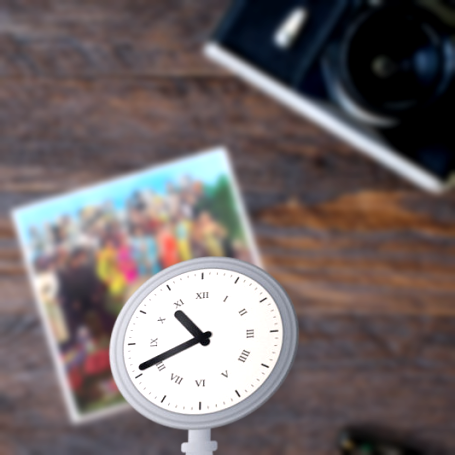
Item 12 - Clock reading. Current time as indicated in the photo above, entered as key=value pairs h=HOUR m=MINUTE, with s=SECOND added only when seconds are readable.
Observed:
h=10 m=41
